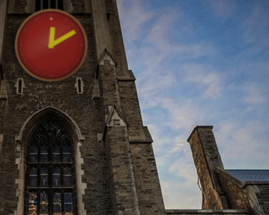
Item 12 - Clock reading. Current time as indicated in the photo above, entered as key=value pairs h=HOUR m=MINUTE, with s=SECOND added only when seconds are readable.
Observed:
h=12 m=10
